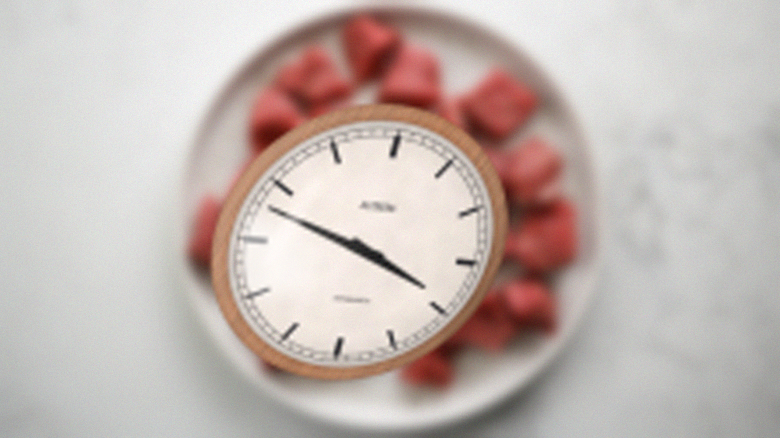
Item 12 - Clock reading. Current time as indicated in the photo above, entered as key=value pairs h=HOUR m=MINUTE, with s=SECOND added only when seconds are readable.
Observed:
h=3 m=48
